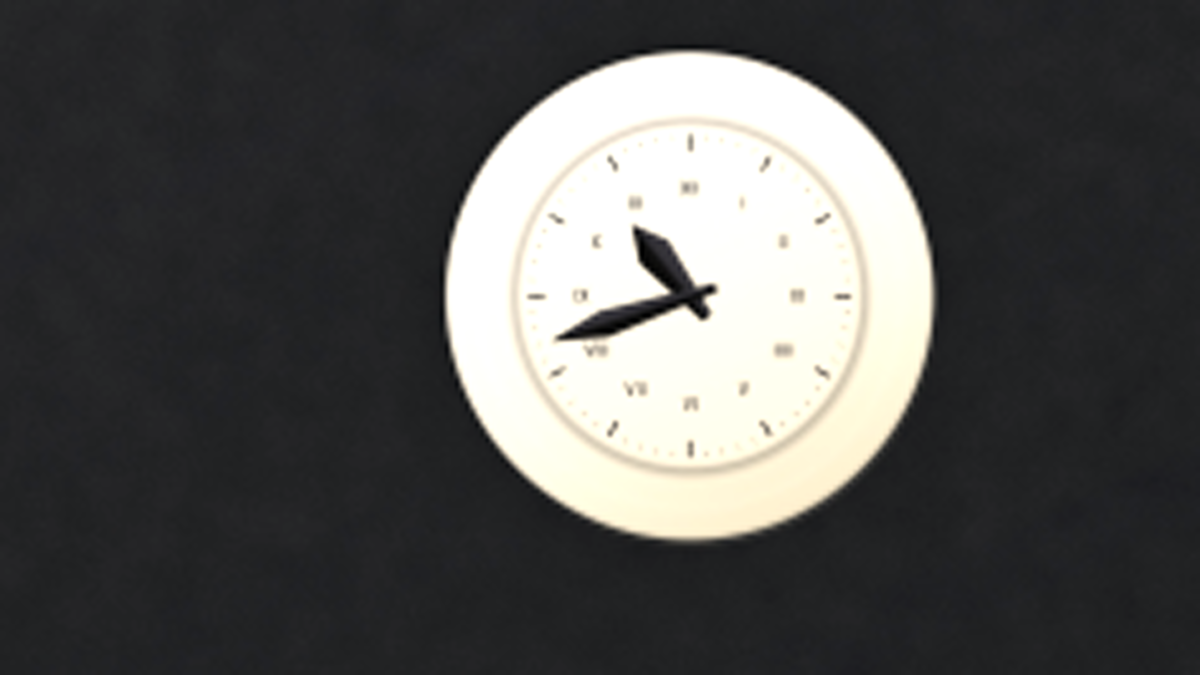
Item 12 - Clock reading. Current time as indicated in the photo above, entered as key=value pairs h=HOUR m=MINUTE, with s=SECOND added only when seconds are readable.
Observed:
h=10 m=42
